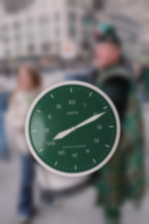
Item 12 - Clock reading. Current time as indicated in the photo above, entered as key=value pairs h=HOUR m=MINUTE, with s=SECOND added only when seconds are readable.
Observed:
h=8 m=11
